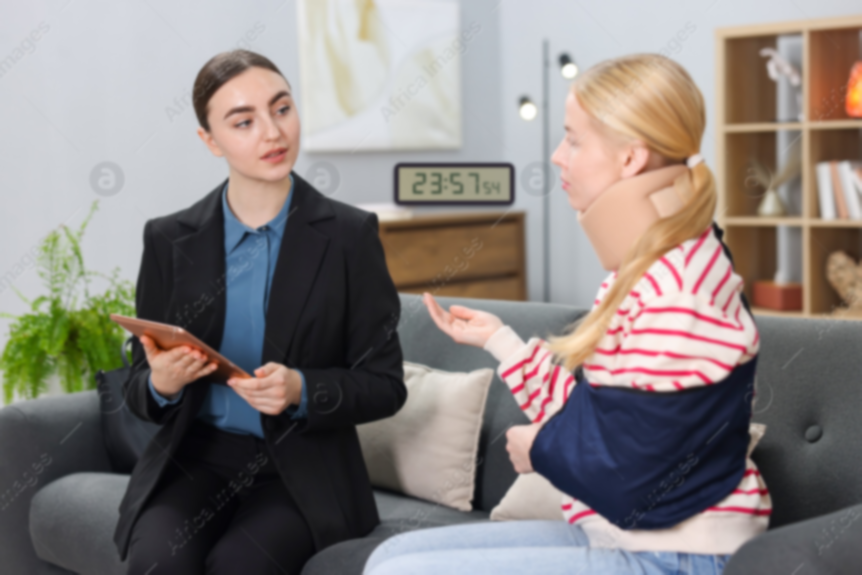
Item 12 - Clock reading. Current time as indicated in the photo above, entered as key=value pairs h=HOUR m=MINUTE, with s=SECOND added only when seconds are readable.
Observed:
h=23 m=57
